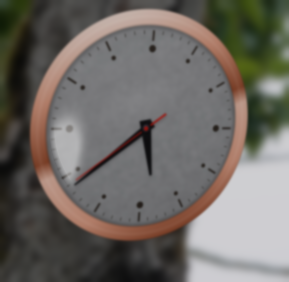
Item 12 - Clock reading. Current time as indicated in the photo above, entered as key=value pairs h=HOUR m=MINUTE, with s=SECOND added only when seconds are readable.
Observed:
h=5 m=38 s=39
